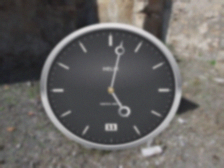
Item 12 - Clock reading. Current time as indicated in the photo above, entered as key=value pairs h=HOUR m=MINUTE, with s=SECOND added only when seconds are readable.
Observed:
h=5 m=2
